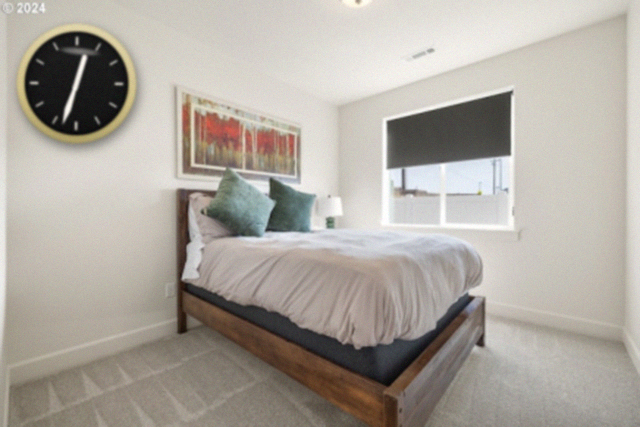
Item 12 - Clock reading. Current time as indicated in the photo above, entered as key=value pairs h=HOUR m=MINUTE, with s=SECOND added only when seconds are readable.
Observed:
h=12 m=33
